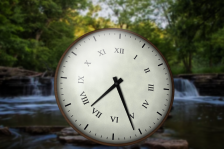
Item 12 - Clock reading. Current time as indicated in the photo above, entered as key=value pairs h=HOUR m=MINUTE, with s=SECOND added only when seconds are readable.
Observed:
h=7 m=26
